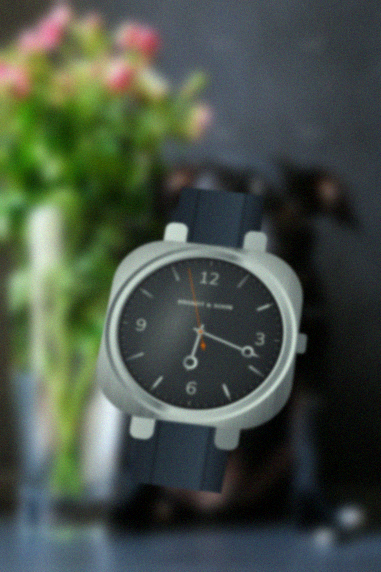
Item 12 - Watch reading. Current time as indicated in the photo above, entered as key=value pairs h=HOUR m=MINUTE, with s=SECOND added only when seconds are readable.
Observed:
h=6 m=17 s=57
